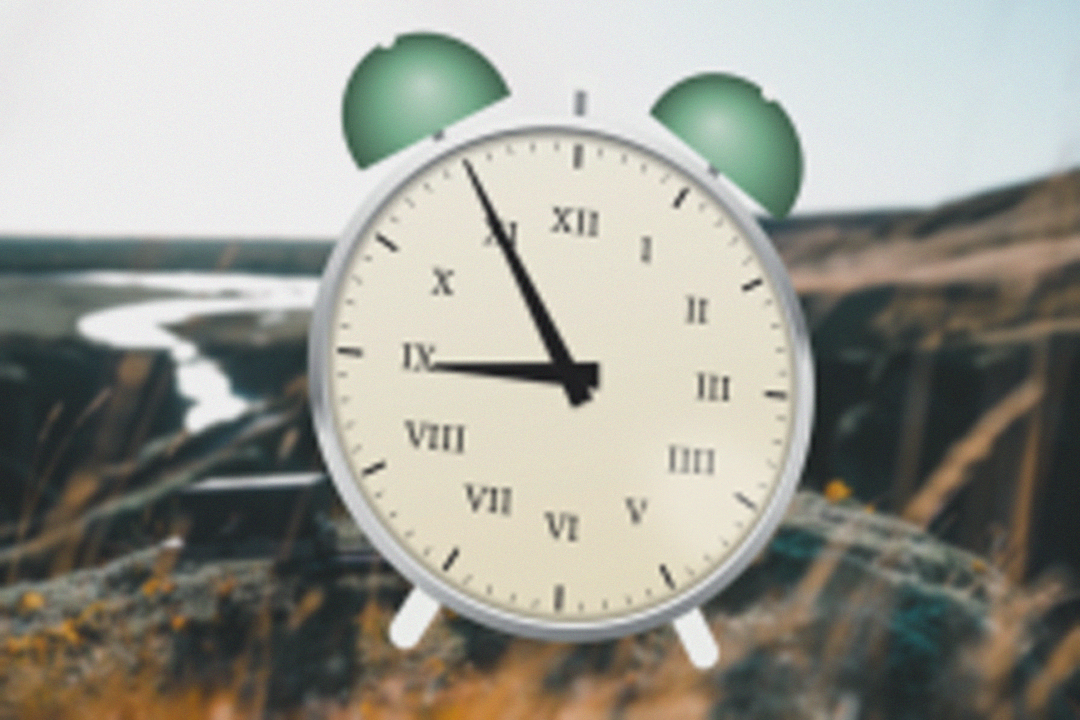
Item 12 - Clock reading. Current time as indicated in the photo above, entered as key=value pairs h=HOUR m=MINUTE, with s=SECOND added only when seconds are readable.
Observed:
h=8 m=55
